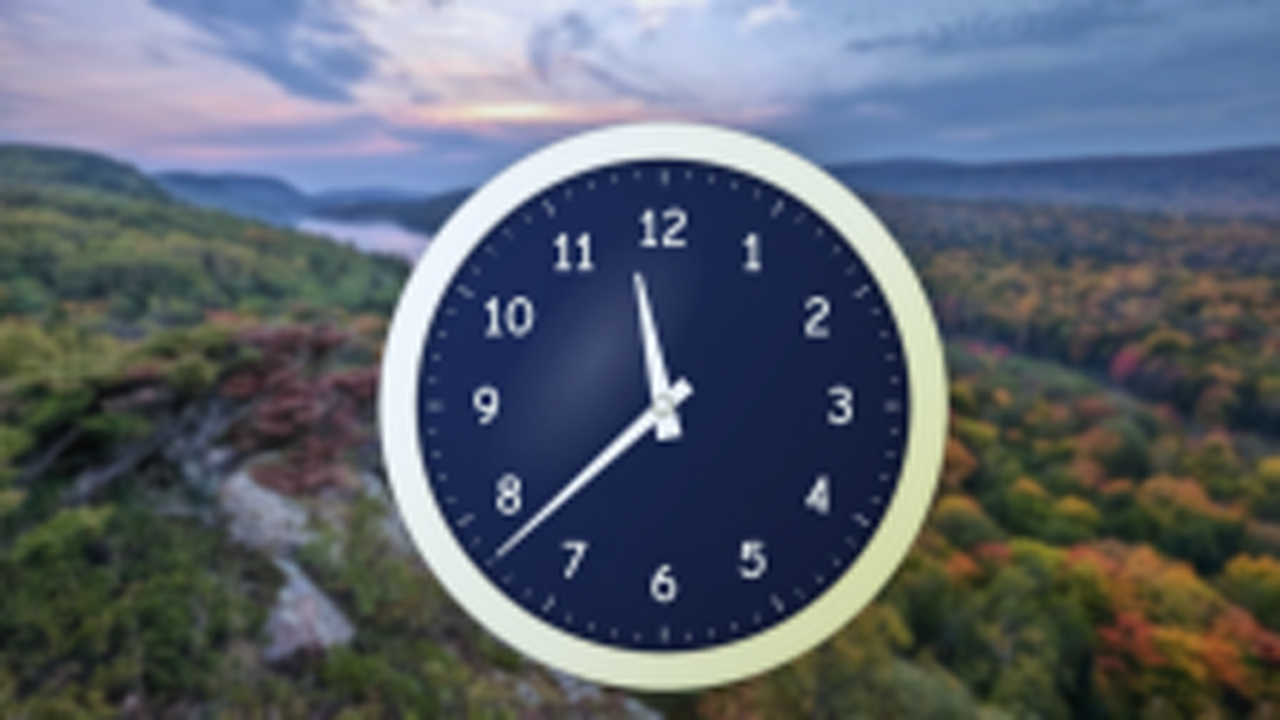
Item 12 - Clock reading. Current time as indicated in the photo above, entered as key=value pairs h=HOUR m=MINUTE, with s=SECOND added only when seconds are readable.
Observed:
h=11 m=38
